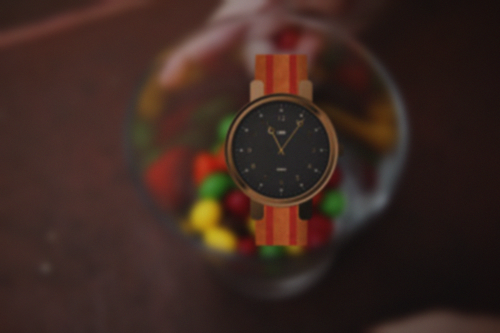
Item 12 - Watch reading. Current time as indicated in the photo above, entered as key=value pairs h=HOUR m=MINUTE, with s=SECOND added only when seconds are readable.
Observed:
h=11 m=6
